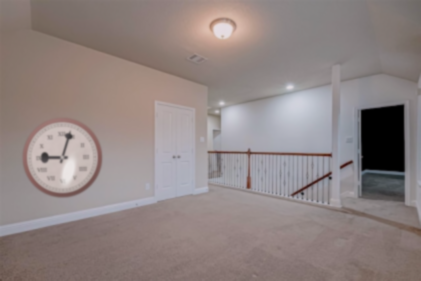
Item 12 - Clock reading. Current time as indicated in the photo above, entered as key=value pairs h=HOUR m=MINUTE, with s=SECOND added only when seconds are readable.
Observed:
h=9 m=3
